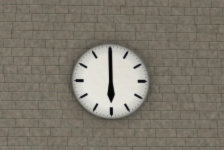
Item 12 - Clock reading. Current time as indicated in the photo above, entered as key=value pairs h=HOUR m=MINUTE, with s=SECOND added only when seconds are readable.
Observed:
h=6 m=0
